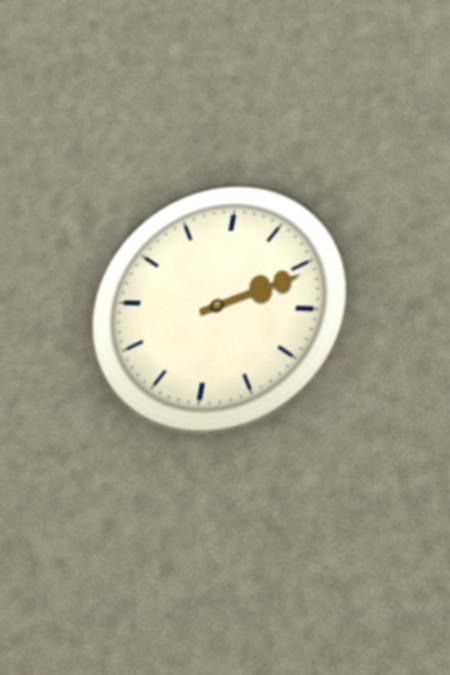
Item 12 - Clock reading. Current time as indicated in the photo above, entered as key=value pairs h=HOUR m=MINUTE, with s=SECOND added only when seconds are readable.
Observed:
h=2 m=11
